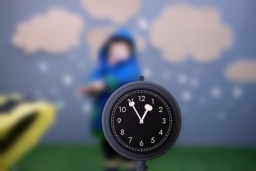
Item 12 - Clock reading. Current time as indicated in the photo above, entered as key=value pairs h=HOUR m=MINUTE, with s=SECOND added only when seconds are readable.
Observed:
h=12 m=55
